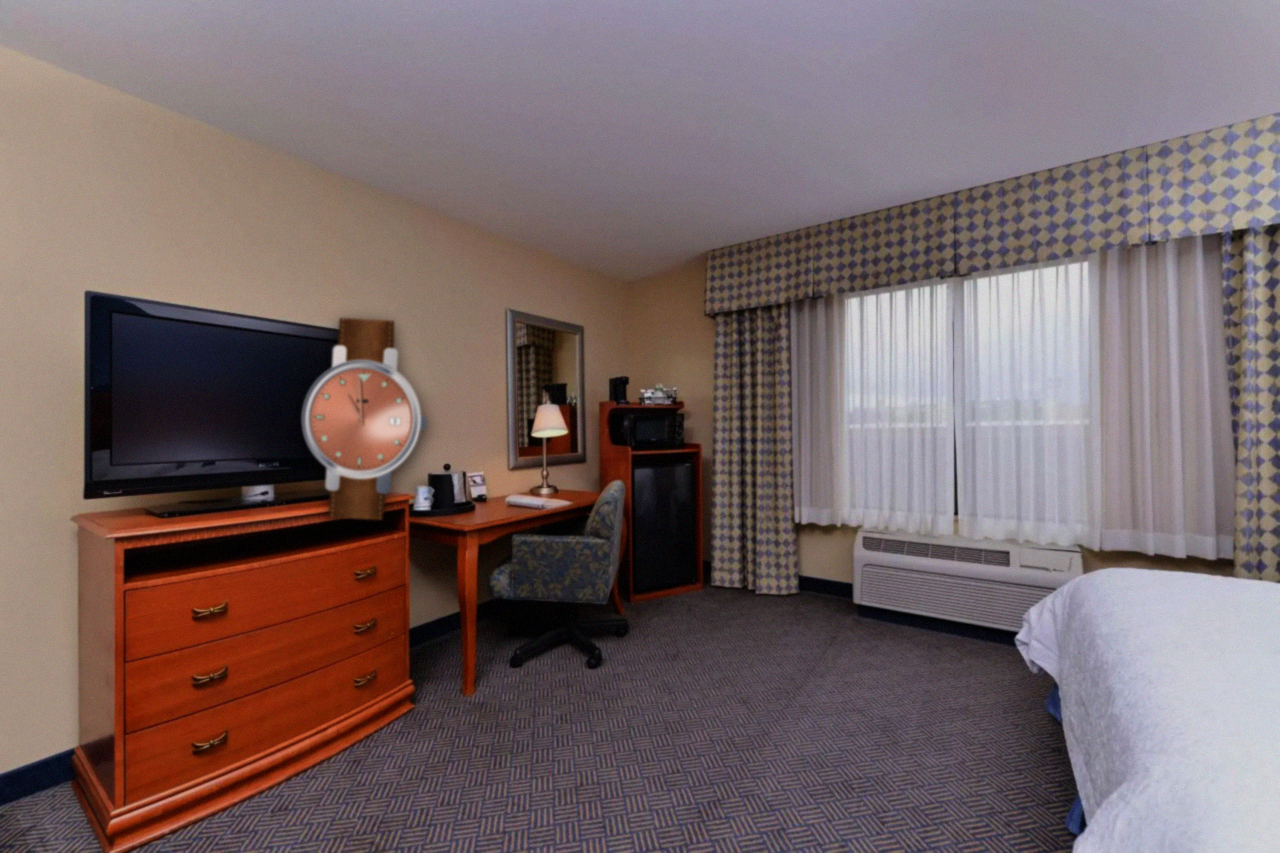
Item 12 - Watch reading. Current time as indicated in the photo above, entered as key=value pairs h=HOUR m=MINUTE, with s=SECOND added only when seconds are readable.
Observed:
h=10 m=59
